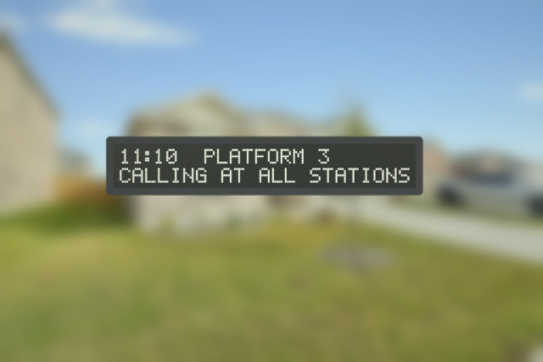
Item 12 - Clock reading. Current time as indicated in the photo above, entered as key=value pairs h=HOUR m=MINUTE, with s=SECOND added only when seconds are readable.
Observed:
h=11 m=10
